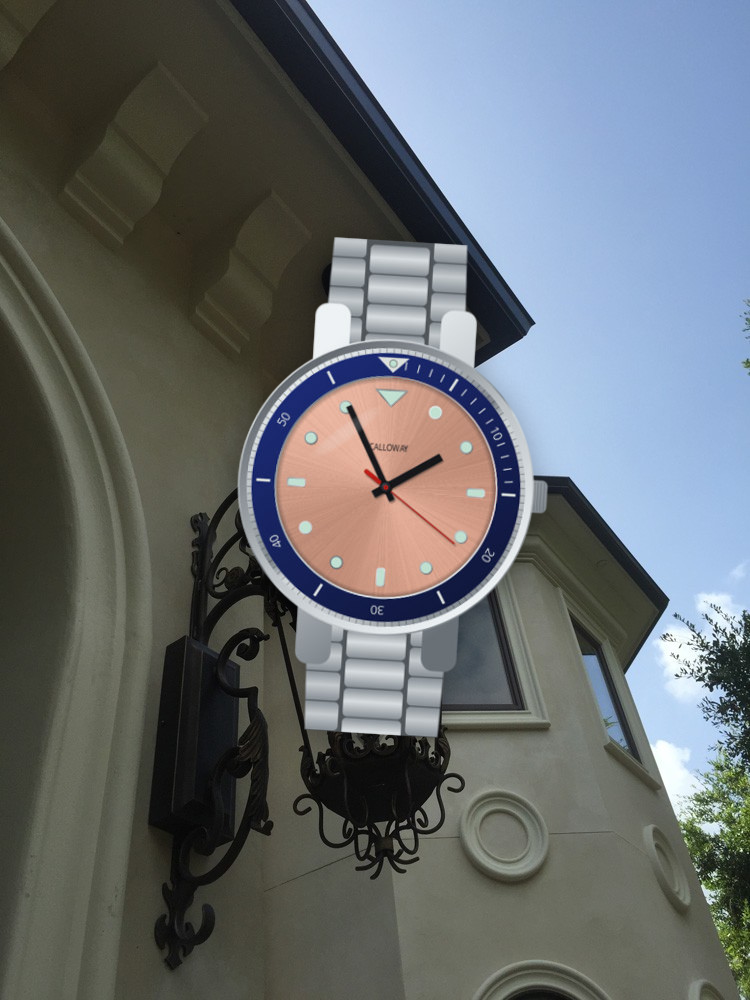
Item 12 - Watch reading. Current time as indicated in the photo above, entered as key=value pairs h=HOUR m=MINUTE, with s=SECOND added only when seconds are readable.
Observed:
h=1 m=55 s=21
